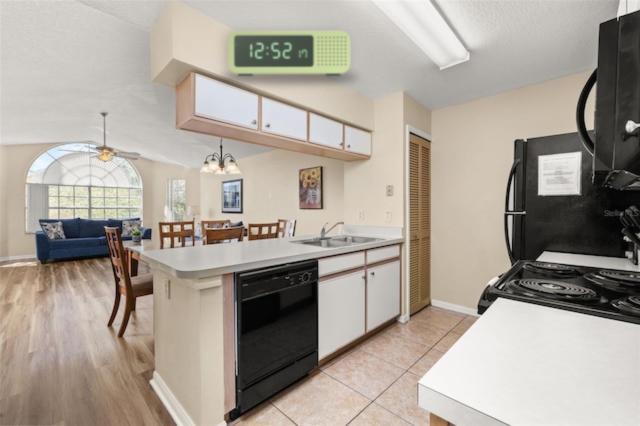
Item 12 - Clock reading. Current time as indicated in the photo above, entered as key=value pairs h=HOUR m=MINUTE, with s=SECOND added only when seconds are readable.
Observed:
h=12 m=52
